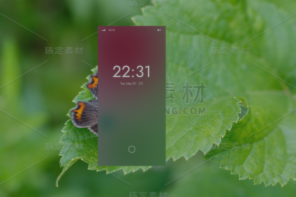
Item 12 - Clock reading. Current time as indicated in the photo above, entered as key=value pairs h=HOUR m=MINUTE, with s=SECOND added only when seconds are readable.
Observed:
h=22 m=31
